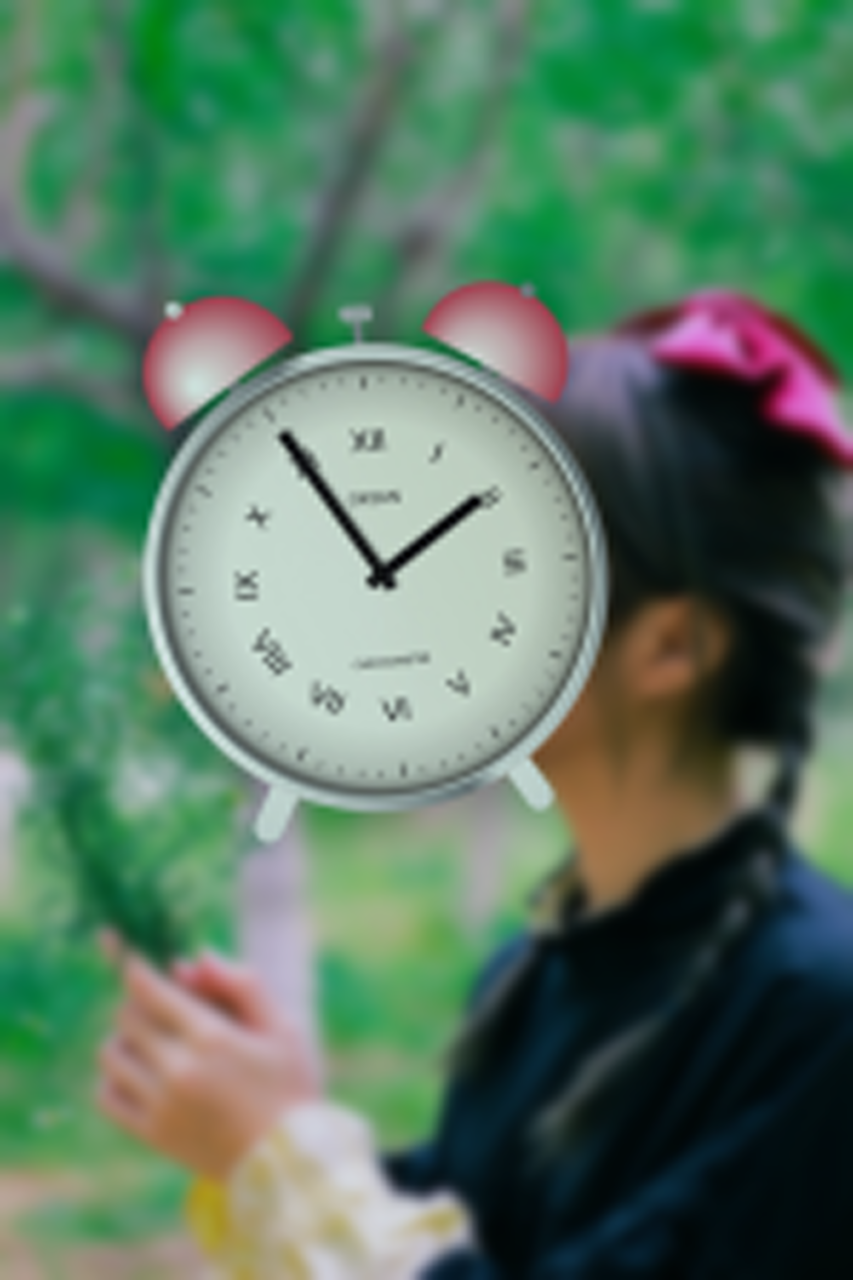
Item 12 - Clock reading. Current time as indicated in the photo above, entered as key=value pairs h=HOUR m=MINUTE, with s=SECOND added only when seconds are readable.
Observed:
h=1 m=55
